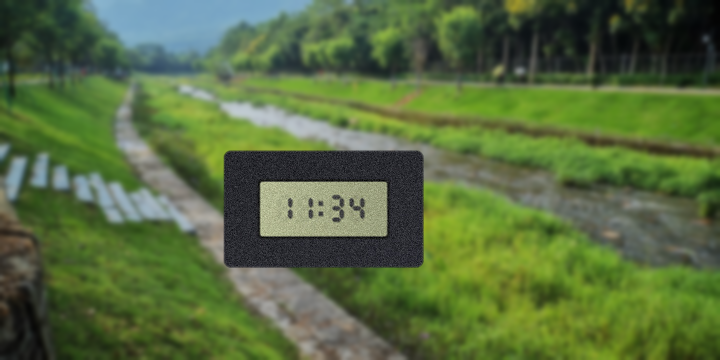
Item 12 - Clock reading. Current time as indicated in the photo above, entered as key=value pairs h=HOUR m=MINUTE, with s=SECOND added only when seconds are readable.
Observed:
h=11 m=34
